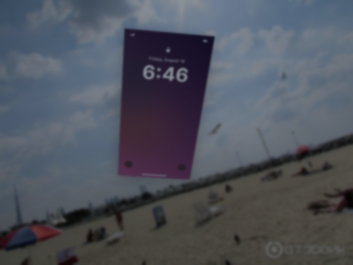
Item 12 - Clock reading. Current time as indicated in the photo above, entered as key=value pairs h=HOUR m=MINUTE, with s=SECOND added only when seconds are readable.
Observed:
h=6 m=46
